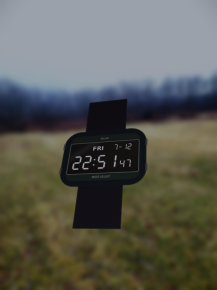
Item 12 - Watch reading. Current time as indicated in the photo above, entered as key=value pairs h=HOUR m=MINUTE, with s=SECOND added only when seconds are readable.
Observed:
h=22 m=51 s=47
